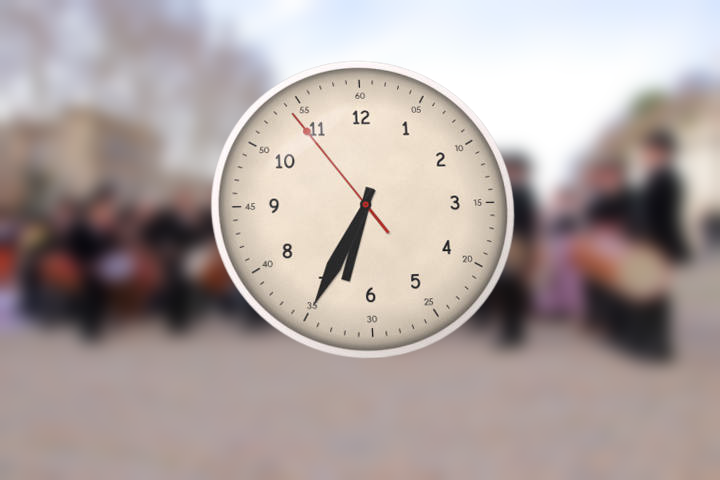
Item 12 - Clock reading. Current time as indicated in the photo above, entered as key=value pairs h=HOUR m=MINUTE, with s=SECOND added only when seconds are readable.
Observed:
h=6 m=34 s=54
